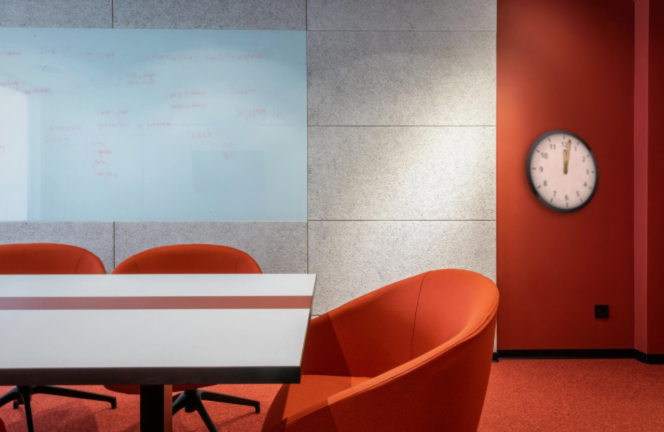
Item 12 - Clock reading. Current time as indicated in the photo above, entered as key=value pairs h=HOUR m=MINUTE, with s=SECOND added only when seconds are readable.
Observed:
h=12 m=2
